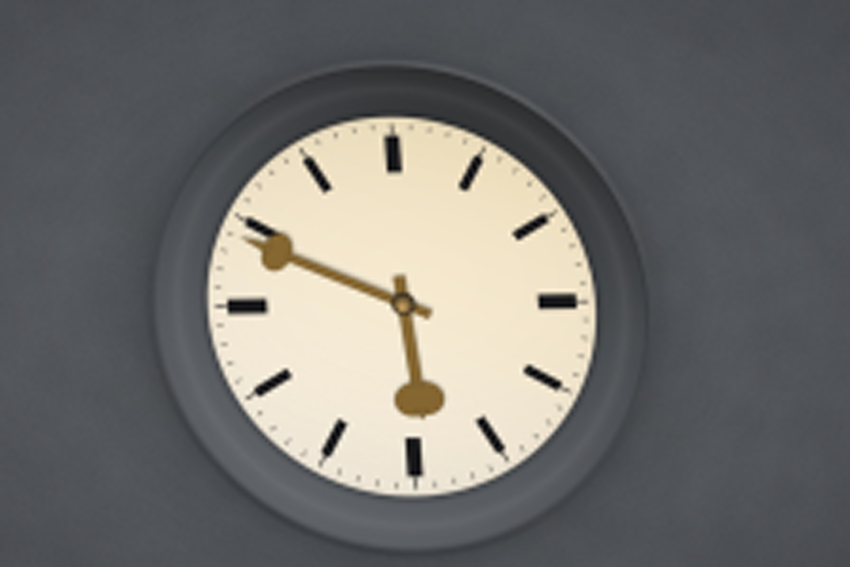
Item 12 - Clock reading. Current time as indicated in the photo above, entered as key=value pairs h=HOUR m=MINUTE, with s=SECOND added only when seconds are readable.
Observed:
h=5 m=49
